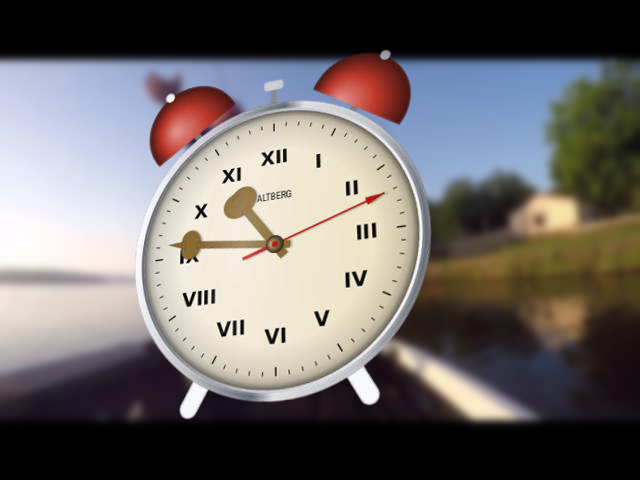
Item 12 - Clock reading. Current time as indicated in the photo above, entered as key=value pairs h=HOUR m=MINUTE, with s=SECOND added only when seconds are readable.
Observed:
h=10 m=46 s=12
